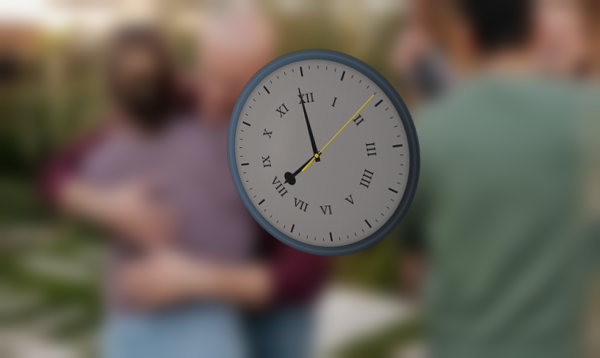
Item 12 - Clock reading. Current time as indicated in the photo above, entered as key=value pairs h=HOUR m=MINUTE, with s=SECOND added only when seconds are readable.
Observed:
h=7 m=59 s=9
